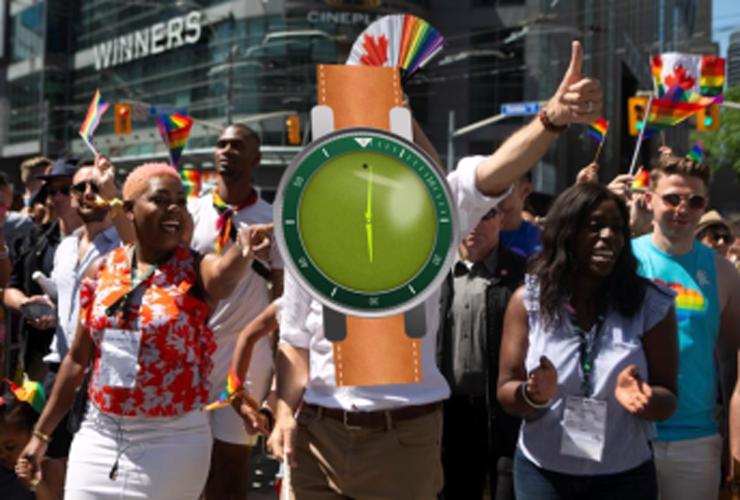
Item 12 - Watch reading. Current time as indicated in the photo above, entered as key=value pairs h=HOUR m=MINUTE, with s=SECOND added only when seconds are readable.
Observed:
h=6 m=1
